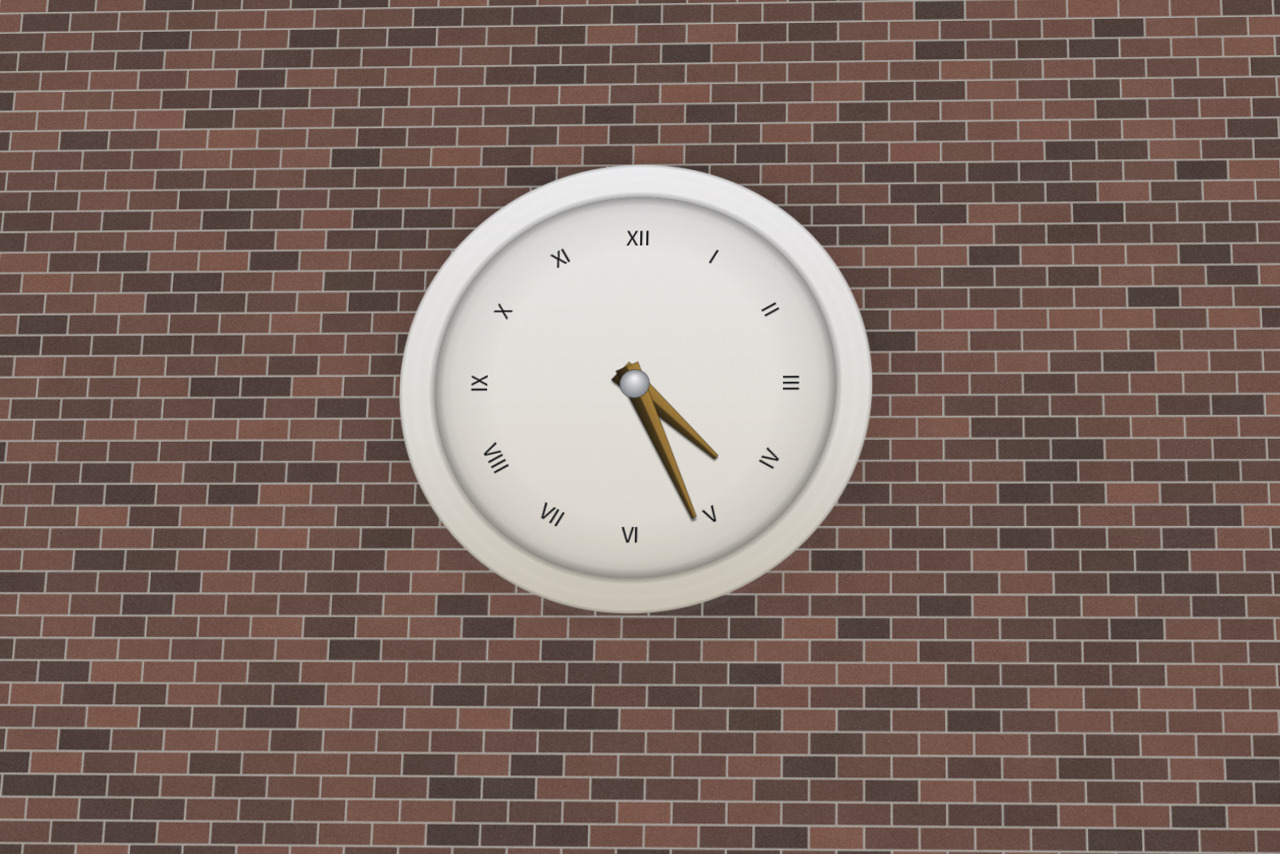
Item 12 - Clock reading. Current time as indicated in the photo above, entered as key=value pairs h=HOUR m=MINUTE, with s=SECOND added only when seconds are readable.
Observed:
h=4 m=26
